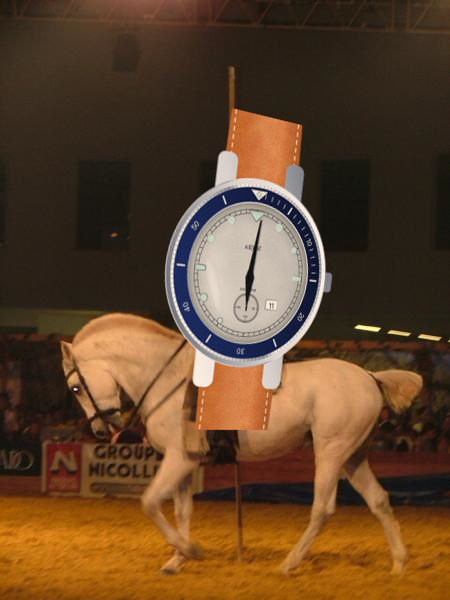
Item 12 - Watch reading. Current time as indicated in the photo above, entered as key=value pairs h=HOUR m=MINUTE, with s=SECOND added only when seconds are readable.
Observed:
h=6 m=1
